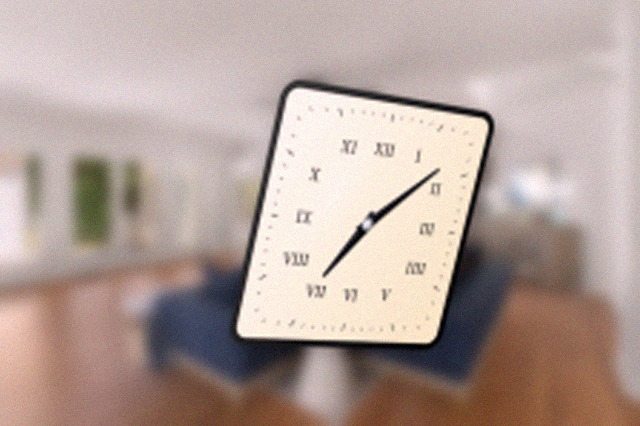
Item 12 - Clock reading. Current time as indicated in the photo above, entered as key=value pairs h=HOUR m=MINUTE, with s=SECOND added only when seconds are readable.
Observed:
h=7 m=8
